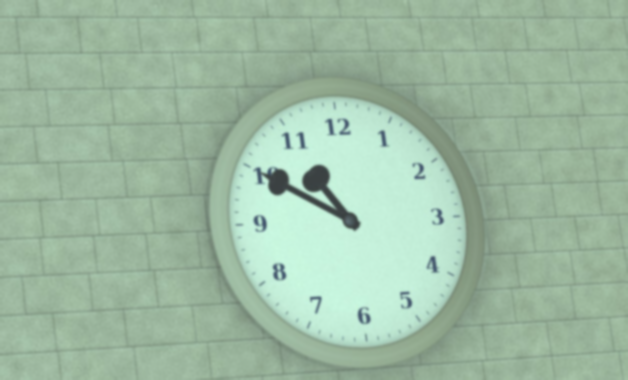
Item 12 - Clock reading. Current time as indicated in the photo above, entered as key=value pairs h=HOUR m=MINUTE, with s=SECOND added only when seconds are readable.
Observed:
h=10 m=50
